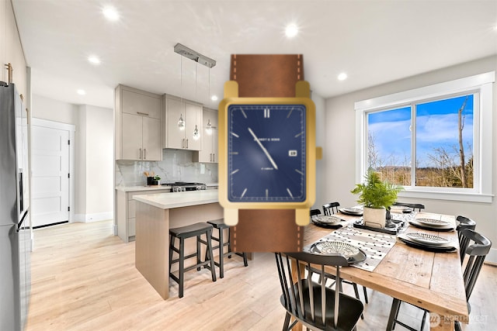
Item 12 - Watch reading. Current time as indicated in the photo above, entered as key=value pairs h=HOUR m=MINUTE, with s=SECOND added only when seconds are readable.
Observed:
h=4 m=54
